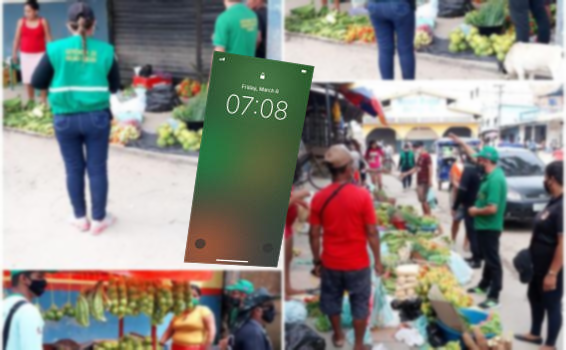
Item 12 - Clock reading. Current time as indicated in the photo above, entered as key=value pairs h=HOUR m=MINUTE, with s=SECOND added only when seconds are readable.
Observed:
h=7 m=8
